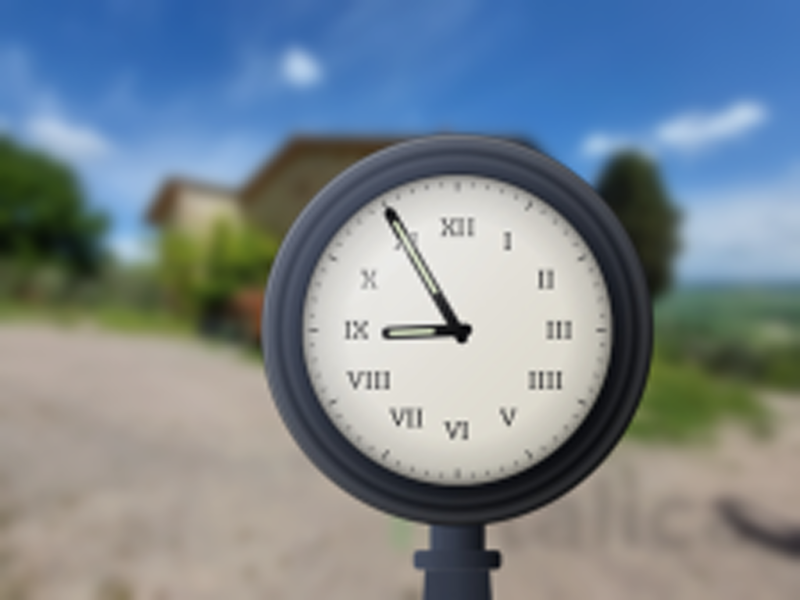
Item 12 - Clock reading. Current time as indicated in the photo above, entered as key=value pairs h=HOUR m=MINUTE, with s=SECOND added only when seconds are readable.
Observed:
h=8 m=55
